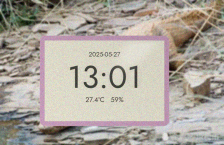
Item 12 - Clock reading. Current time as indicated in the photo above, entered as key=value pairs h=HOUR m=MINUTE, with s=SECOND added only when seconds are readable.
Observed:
h=13 m=1
